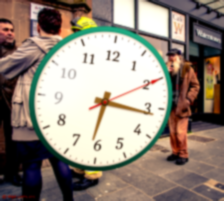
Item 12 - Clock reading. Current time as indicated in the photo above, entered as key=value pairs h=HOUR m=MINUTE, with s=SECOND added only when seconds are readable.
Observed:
h=6 m=16 s=10
